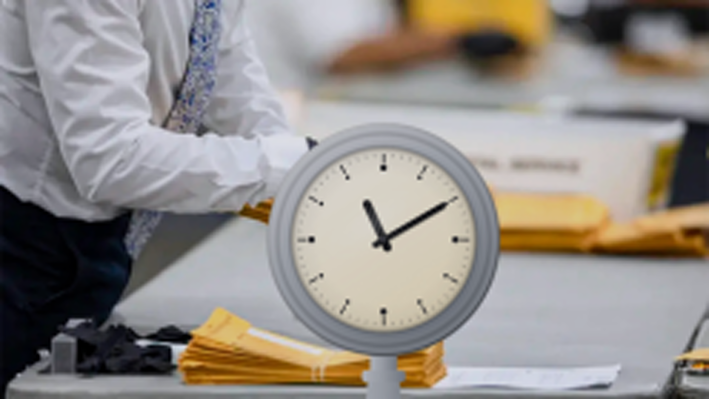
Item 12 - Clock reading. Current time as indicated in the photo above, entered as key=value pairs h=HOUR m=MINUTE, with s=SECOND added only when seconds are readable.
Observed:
h=11 m=10
